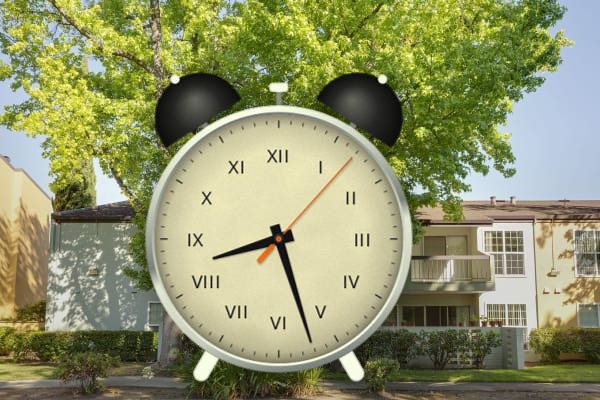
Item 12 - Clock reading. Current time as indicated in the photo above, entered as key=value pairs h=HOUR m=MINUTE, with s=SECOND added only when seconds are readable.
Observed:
h=8 m=27 s=7
